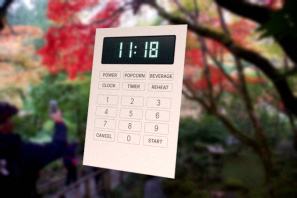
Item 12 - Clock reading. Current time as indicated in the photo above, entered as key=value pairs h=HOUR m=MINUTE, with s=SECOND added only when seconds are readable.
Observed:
h=11 m=18
